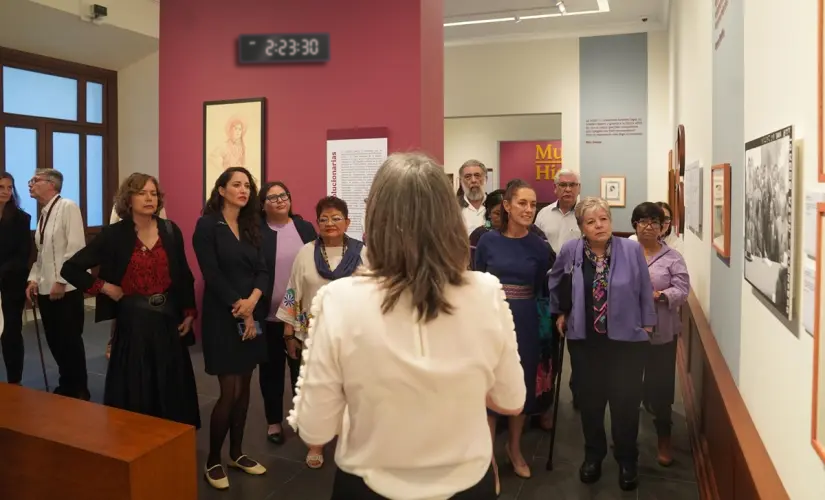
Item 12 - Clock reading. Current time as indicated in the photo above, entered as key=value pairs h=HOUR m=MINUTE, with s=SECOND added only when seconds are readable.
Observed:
h=2 m=23 s=30
